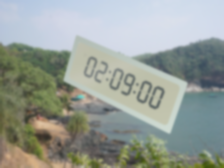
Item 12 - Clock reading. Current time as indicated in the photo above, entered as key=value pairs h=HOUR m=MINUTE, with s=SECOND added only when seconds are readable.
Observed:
h=2 m=9 s=0
